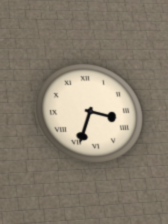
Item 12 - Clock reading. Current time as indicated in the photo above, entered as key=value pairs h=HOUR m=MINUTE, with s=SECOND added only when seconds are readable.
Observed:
h=3 m=34
